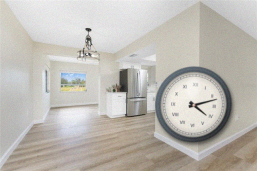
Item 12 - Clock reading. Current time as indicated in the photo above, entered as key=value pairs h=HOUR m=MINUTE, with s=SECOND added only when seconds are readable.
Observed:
h=4 m=12
